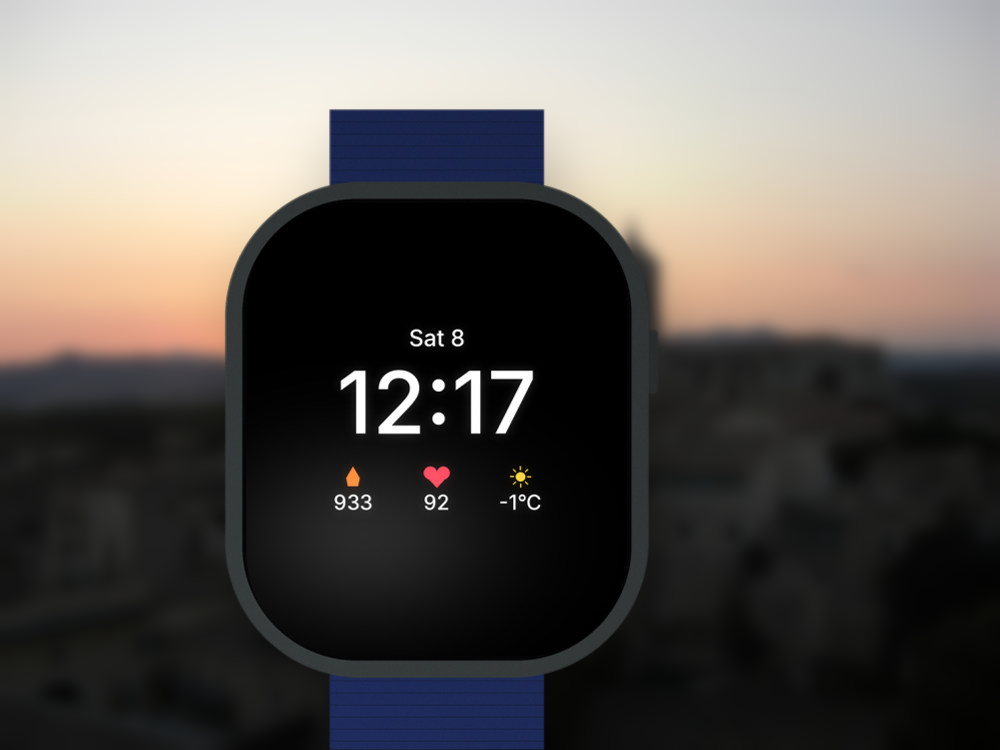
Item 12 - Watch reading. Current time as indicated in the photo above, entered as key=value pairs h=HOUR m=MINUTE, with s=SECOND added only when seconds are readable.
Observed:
h=12 m=17
